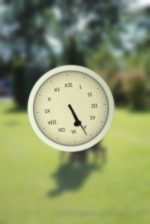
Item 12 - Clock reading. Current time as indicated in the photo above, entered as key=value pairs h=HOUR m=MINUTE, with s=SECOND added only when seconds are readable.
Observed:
h=5 m=26
